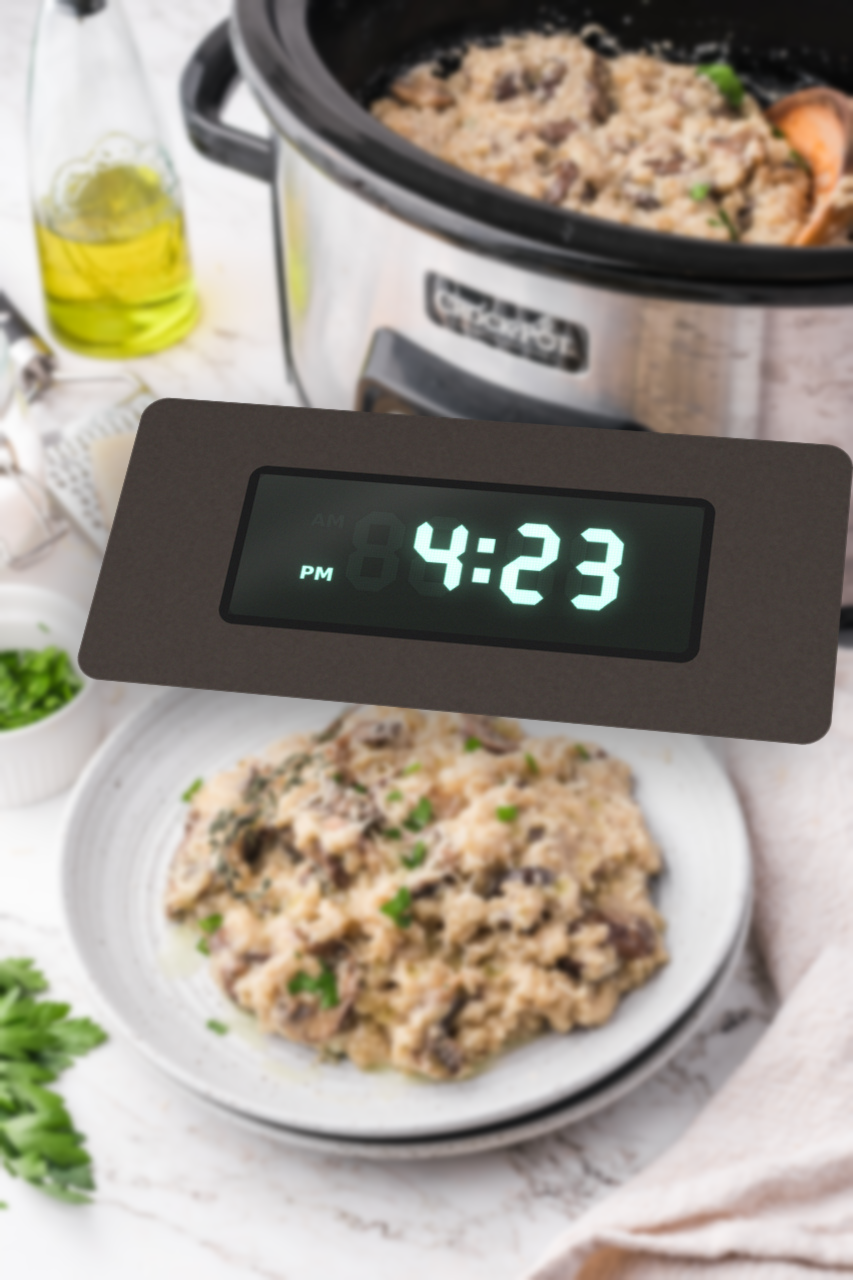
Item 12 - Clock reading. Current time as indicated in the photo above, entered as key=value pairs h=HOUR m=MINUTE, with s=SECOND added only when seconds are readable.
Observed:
h=4 m=23
